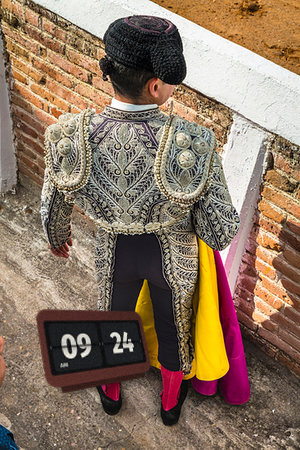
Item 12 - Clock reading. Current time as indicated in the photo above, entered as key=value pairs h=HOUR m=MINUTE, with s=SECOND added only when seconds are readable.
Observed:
h=9 m=24
